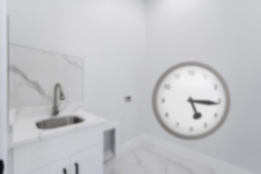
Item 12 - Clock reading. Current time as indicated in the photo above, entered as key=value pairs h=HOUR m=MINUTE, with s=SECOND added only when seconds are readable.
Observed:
h=5 m=16
